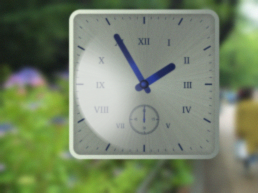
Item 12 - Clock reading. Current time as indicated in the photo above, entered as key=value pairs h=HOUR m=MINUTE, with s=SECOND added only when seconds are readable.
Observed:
h=1 m=55
